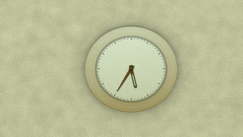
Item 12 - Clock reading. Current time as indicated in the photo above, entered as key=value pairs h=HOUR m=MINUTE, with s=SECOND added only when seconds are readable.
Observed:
h=5 m=35
